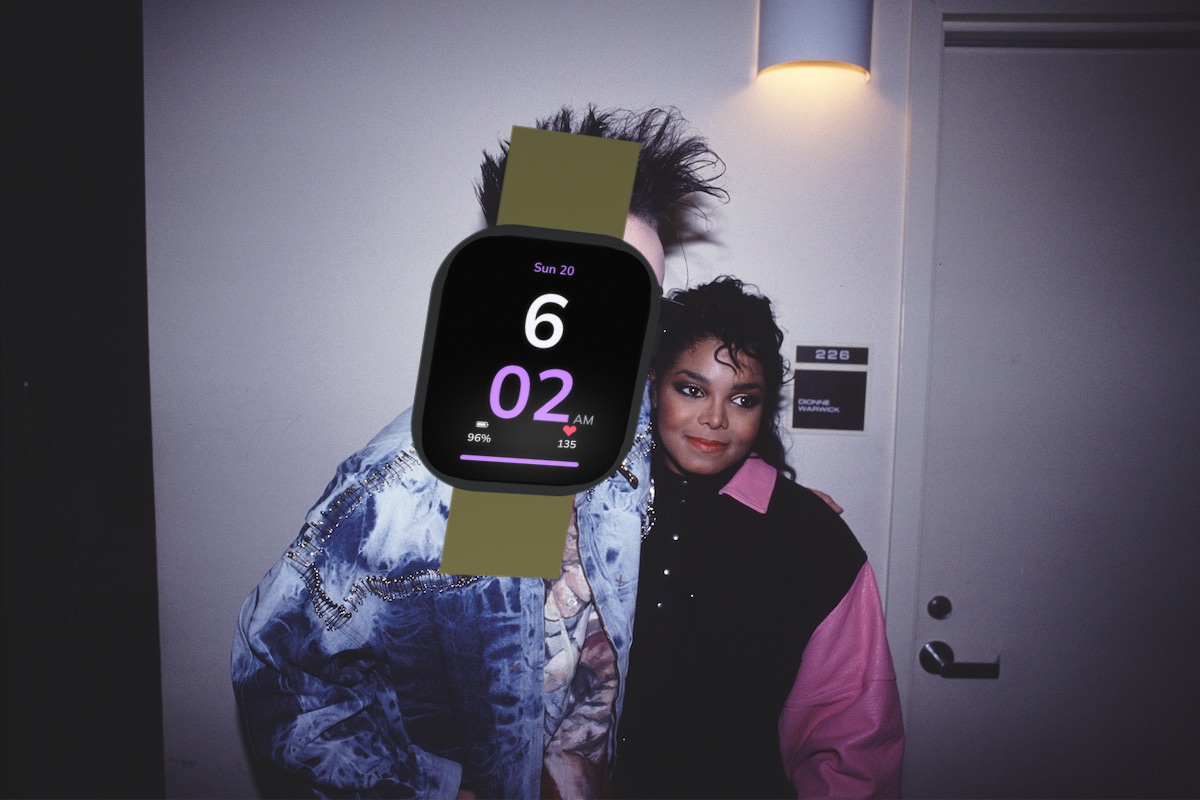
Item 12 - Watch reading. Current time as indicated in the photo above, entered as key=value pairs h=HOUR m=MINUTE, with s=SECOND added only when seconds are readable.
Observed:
h=6 m=2
